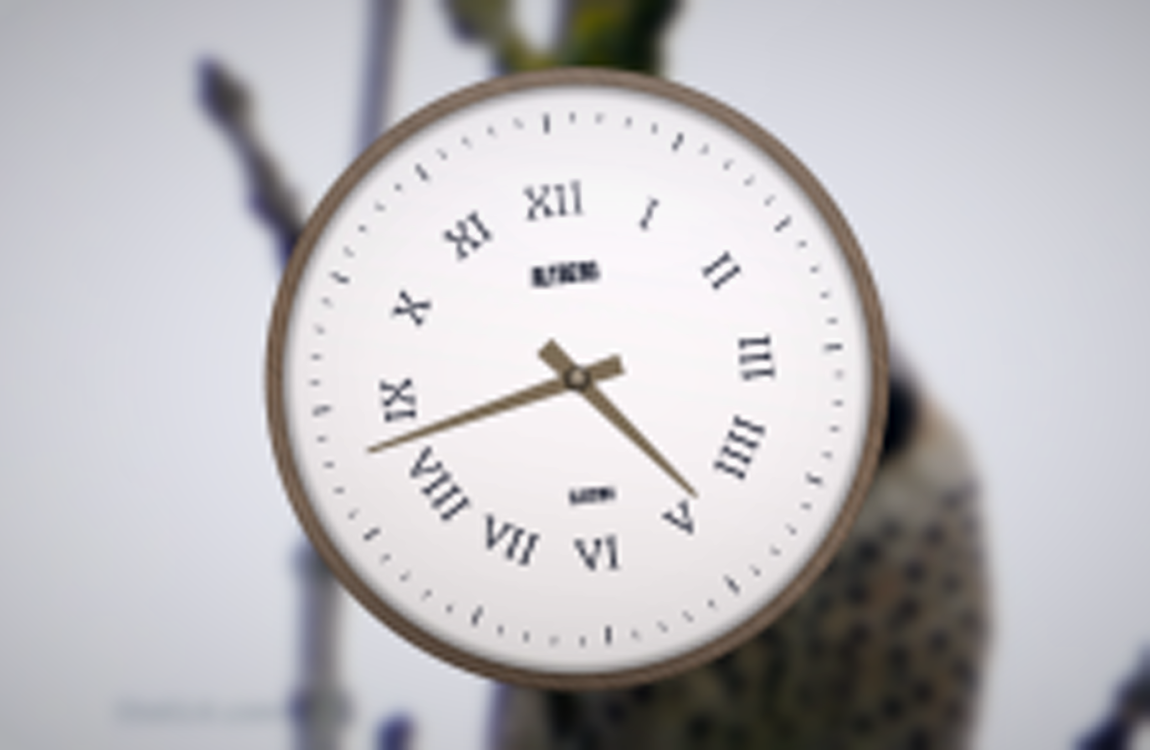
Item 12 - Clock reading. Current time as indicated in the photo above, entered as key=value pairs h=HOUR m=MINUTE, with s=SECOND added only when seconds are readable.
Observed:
h=4 m=43
